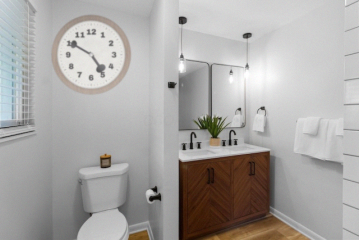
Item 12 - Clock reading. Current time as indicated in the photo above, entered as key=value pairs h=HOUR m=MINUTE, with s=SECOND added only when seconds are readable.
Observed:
h=4 m=50
